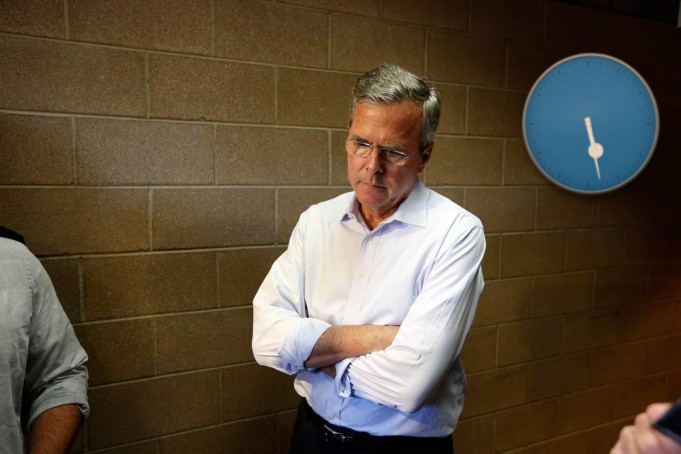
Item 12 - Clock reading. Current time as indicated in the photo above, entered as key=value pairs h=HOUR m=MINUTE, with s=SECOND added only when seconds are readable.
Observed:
h=5 m=28
